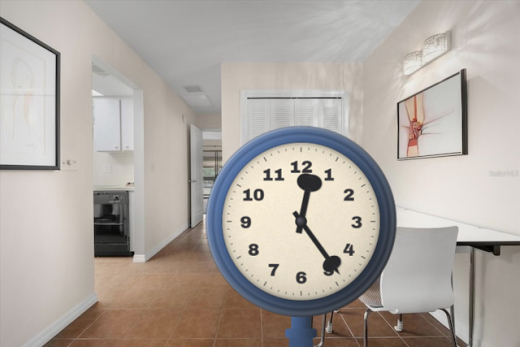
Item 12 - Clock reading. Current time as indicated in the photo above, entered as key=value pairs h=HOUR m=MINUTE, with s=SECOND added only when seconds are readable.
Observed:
h=12 m=24
